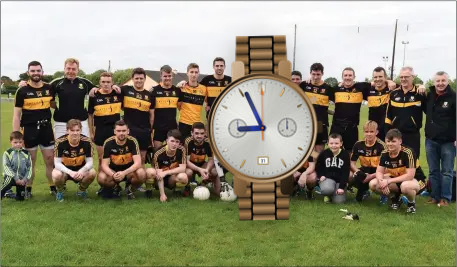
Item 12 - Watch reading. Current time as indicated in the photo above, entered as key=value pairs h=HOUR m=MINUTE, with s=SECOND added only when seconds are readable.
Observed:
h=8 m=56
